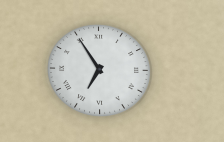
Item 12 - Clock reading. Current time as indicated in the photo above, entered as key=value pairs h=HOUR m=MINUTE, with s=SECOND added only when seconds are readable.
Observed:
h=6 m=55
